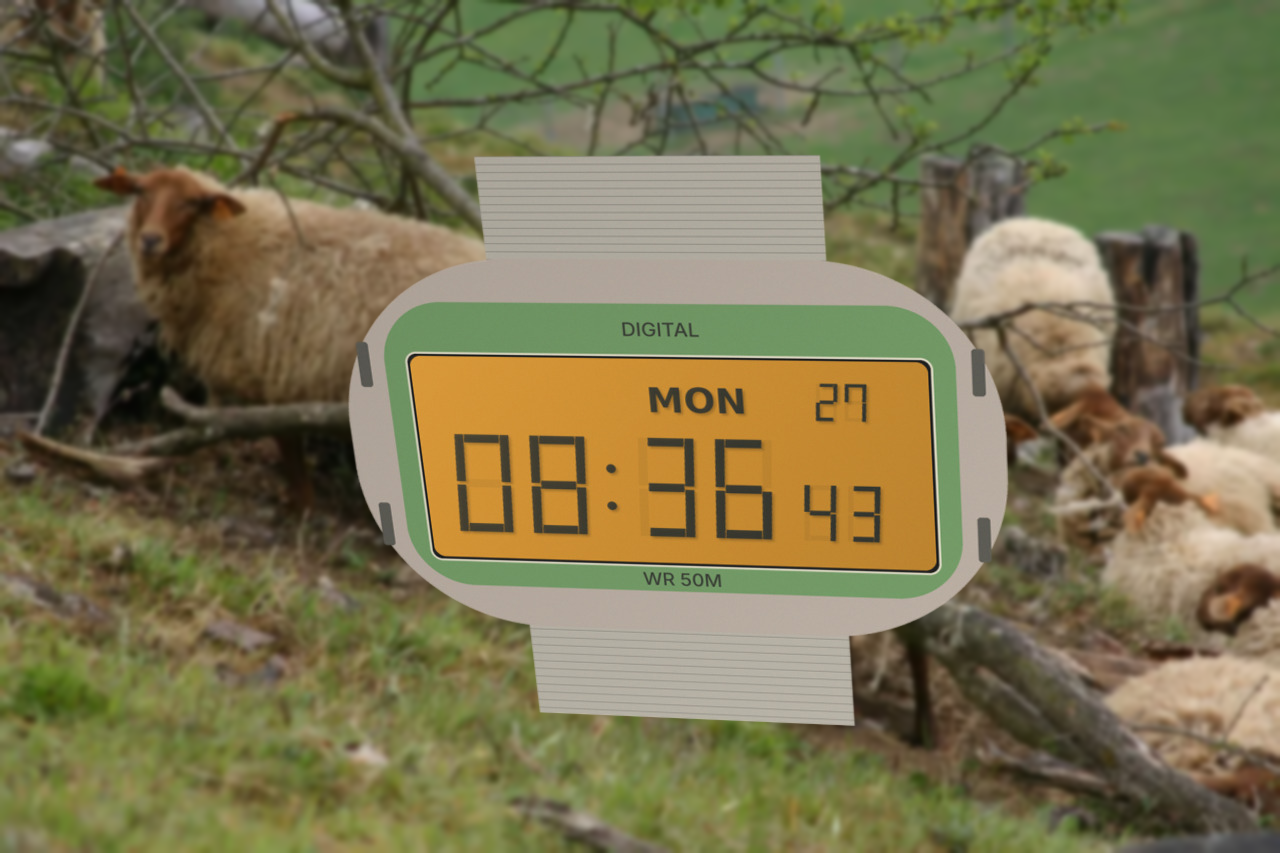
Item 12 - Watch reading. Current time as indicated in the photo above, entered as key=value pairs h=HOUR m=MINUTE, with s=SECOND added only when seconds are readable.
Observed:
h=8 m=36 s=43
